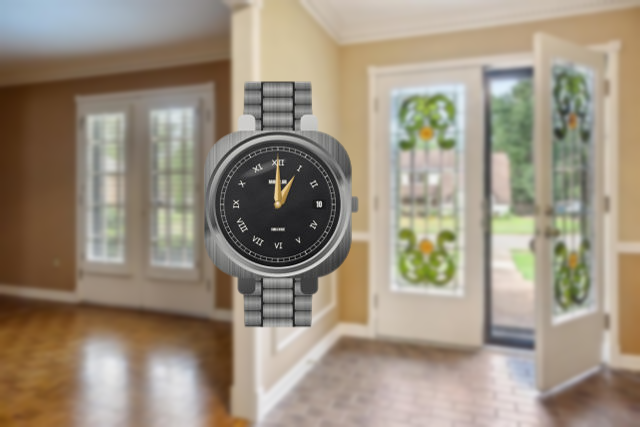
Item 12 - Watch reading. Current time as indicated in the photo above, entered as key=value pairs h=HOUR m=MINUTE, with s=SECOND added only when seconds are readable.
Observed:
h=1 m=0
